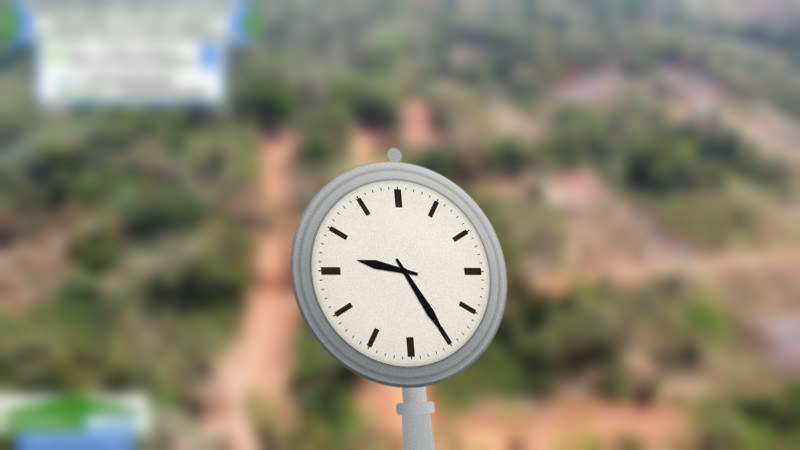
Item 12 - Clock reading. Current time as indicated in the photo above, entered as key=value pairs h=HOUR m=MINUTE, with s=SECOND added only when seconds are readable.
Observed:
h=9 m=25
